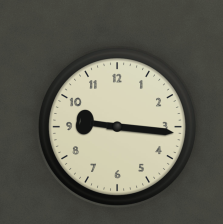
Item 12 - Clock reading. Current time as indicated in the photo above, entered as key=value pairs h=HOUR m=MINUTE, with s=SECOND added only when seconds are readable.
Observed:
h=9 m=16
